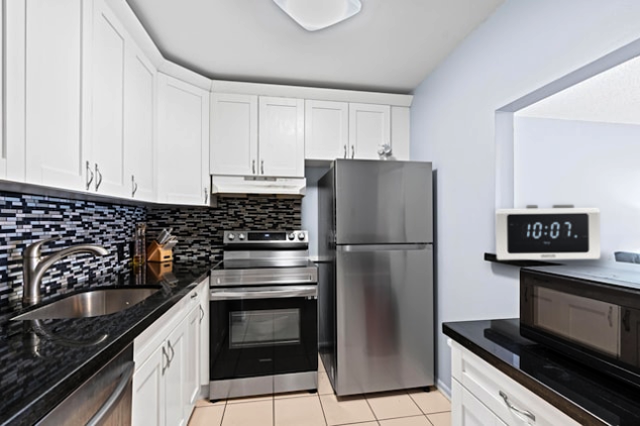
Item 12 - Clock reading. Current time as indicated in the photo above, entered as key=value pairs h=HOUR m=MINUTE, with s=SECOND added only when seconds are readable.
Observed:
h=10 m=7
